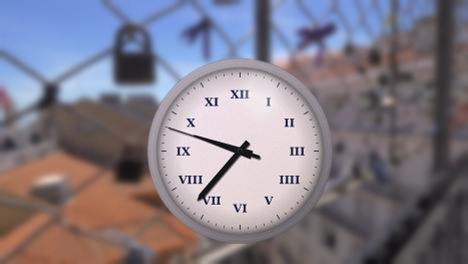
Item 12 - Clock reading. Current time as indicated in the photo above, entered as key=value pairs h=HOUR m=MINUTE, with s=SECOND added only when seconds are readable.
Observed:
h=9 m=36 s=48
